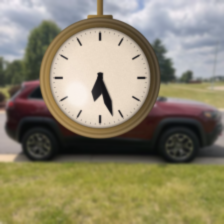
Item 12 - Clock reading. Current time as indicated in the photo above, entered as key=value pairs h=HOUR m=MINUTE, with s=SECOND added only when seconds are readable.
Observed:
h=6 m=27
